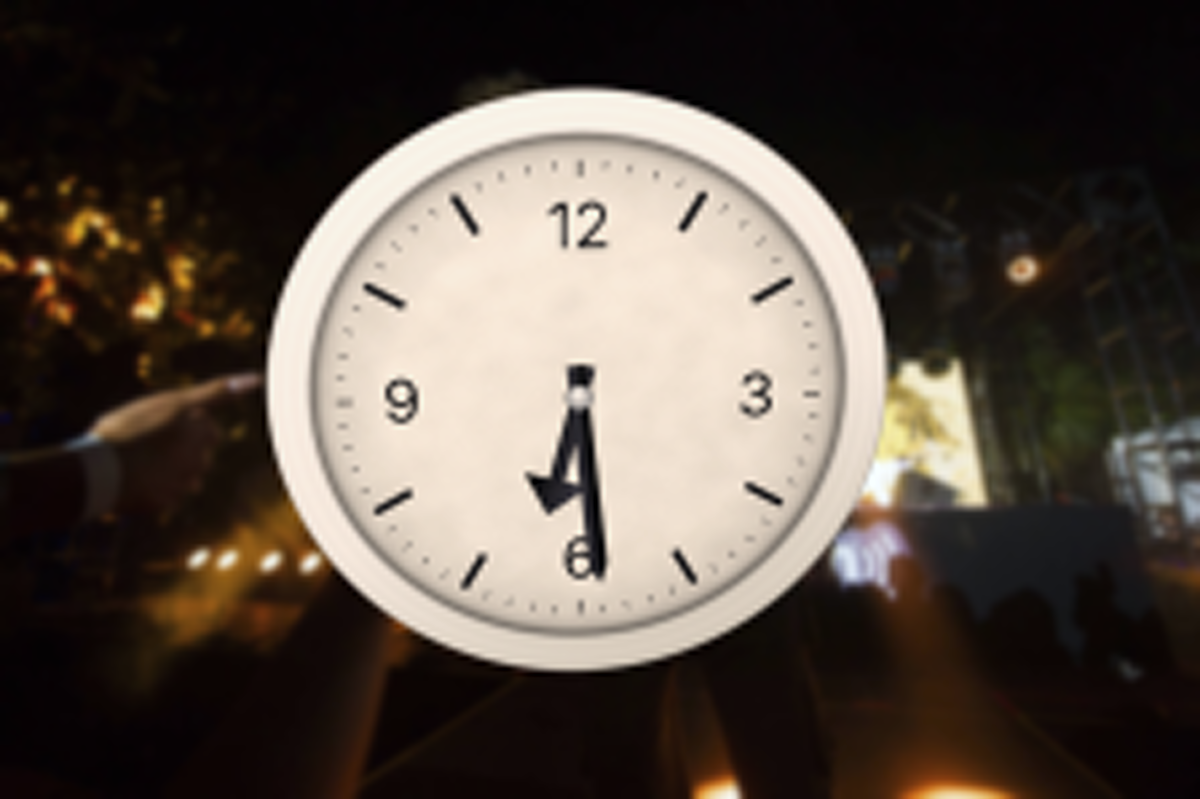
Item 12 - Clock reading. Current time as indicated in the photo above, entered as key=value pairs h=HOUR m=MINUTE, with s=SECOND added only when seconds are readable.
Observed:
h=6 m=29
